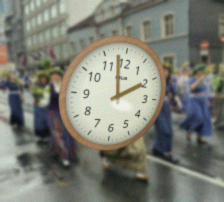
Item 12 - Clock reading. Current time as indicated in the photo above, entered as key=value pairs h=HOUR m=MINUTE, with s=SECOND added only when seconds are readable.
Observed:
h=1 m=58
